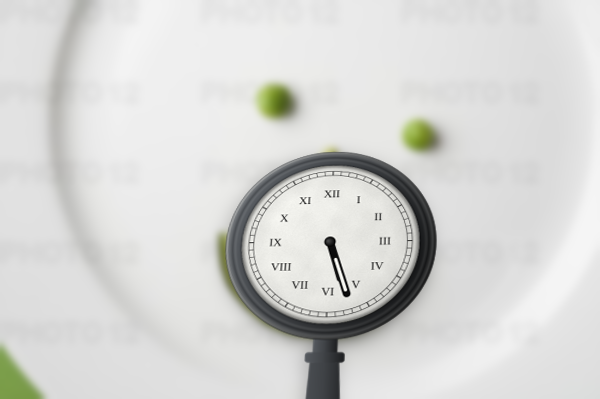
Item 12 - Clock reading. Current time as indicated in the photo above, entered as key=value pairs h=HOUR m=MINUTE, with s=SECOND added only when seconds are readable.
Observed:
h=5 m=27
